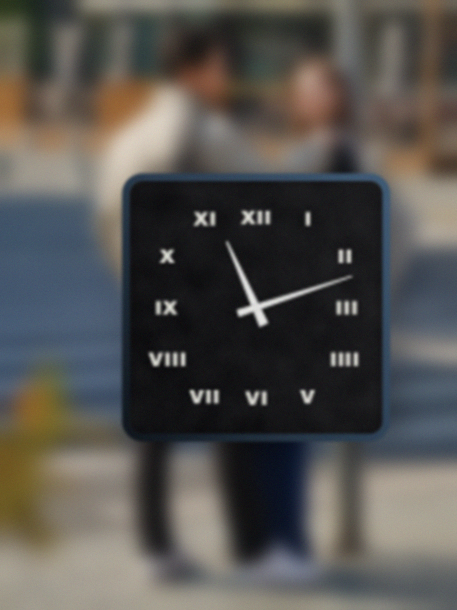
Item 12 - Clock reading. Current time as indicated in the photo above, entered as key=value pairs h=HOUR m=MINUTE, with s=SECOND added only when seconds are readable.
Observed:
h=11 m=12
